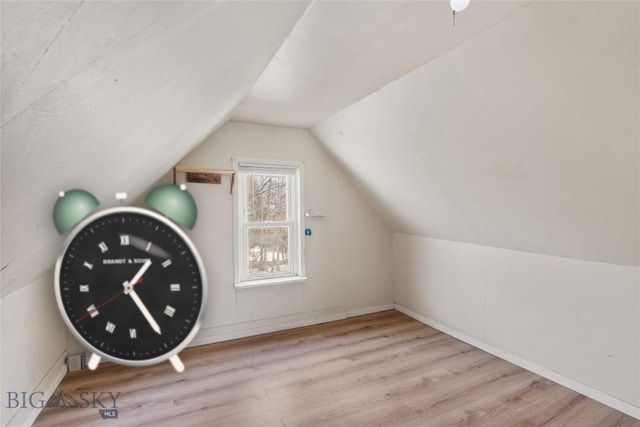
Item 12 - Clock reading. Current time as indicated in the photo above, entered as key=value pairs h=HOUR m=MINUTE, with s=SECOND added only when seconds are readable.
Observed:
h=1 m=24 s=40
